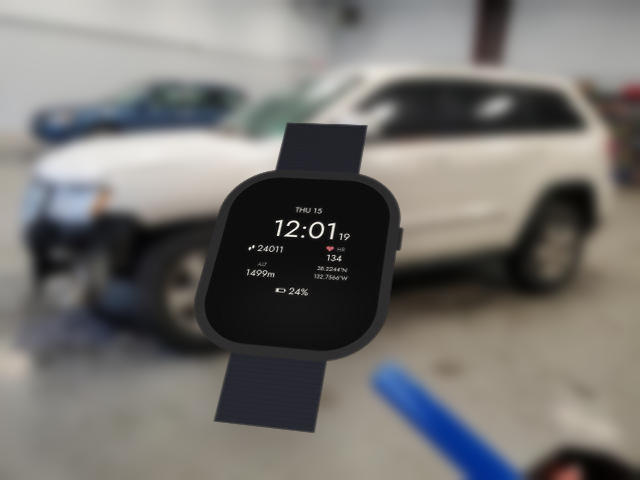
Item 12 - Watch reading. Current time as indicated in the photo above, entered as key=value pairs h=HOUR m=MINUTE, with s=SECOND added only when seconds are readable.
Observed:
h=12 m=1 s=19
